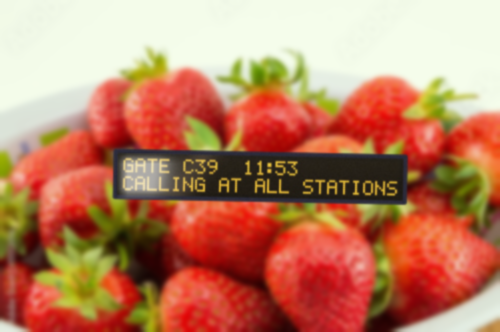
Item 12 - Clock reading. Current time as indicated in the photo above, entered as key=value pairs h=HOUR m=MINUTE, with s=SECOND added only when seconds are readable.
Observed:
h=11 m=53
